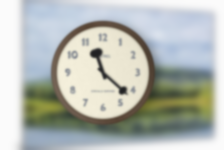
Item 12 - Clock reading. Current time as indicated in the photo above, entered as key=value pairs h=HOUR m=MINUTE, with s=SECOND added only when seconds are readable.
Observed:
h=11 m=22
